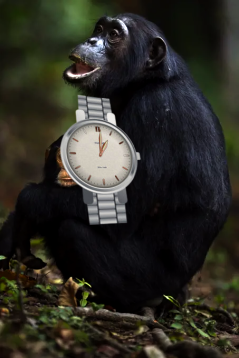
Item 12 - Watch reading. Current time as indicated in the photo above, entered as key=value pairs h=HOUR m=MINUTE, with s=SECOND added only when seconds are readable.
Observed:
h=1 m=1
